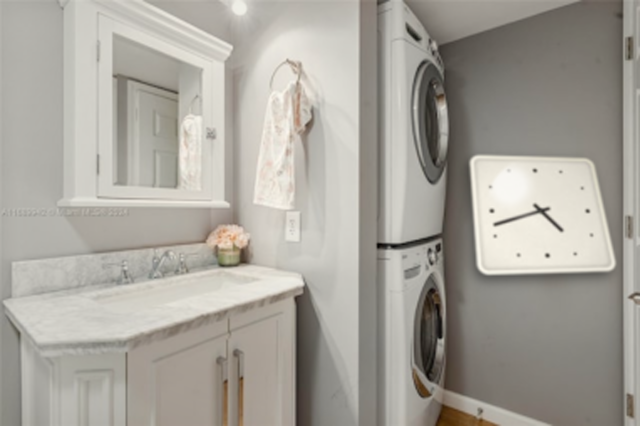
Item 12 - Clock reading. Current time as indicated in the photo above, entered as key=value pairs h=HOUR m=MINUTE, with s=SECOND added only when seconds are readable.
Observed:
h=4 m=42
